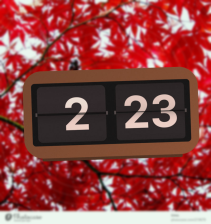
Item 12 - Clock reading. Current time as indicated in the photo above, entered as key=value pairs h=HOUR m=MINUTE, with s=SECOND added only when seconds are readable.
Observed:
h=2 m=23
